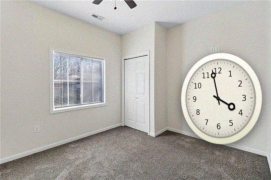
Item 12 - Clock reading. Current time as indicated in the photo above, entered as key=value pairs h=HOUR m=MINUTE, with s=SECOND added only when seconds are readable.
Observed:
h=3 m=58
